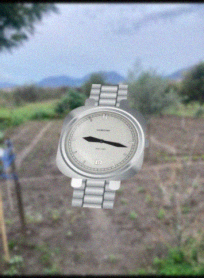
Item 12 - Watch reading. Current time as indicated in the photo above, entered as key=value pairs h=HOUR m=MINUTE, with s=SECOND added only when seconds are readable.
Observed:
h=9 m=17
